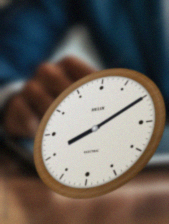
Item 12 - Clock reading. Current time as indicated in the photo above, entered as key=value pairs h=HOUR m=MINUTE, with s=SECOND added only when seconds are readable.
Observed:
h=8 m=10
